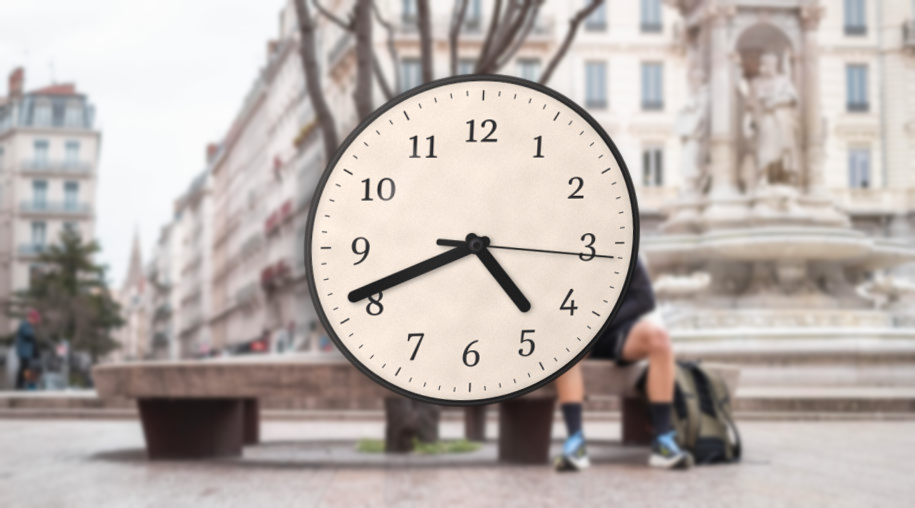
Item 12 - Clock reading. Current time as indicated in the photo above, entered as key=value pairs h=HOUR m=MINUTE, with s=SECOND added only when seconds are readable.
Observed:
h=4 m=41 s=16
